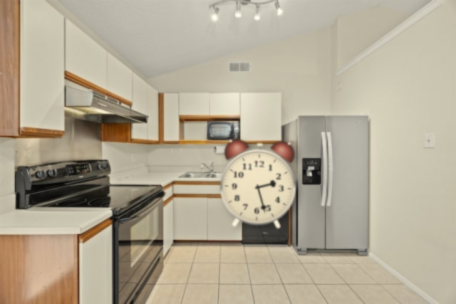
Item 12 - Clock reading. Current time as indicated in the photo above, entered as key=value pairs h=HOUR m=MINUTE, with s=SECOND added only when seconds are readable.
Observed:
h=2 m=27
